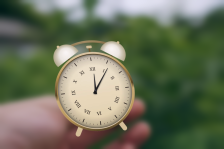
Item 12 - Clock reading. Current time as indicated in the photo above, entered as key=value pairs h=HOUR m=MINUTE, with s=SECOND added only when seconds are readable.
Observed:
h=12 m=6
